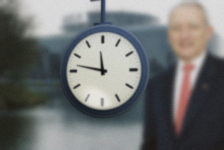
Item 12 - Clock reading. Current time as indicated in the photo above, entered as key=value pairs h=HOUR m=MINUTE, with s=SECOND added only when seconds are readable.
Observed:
h=11 m=47
